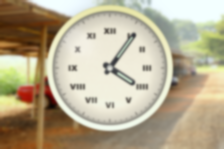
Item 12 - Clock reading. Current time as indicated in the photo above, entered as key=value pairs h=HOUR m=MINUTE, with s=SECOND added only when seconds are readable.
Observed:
h=4 m=6
